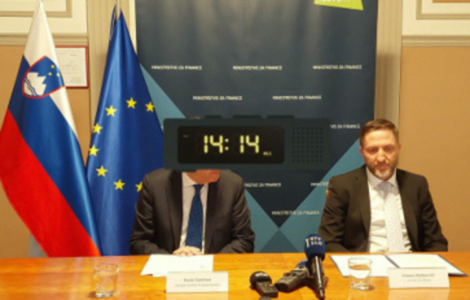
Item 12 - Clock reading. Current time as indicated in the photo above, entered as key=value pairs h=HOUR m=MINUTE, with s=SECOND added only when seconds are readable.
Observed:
h=14 m=14
